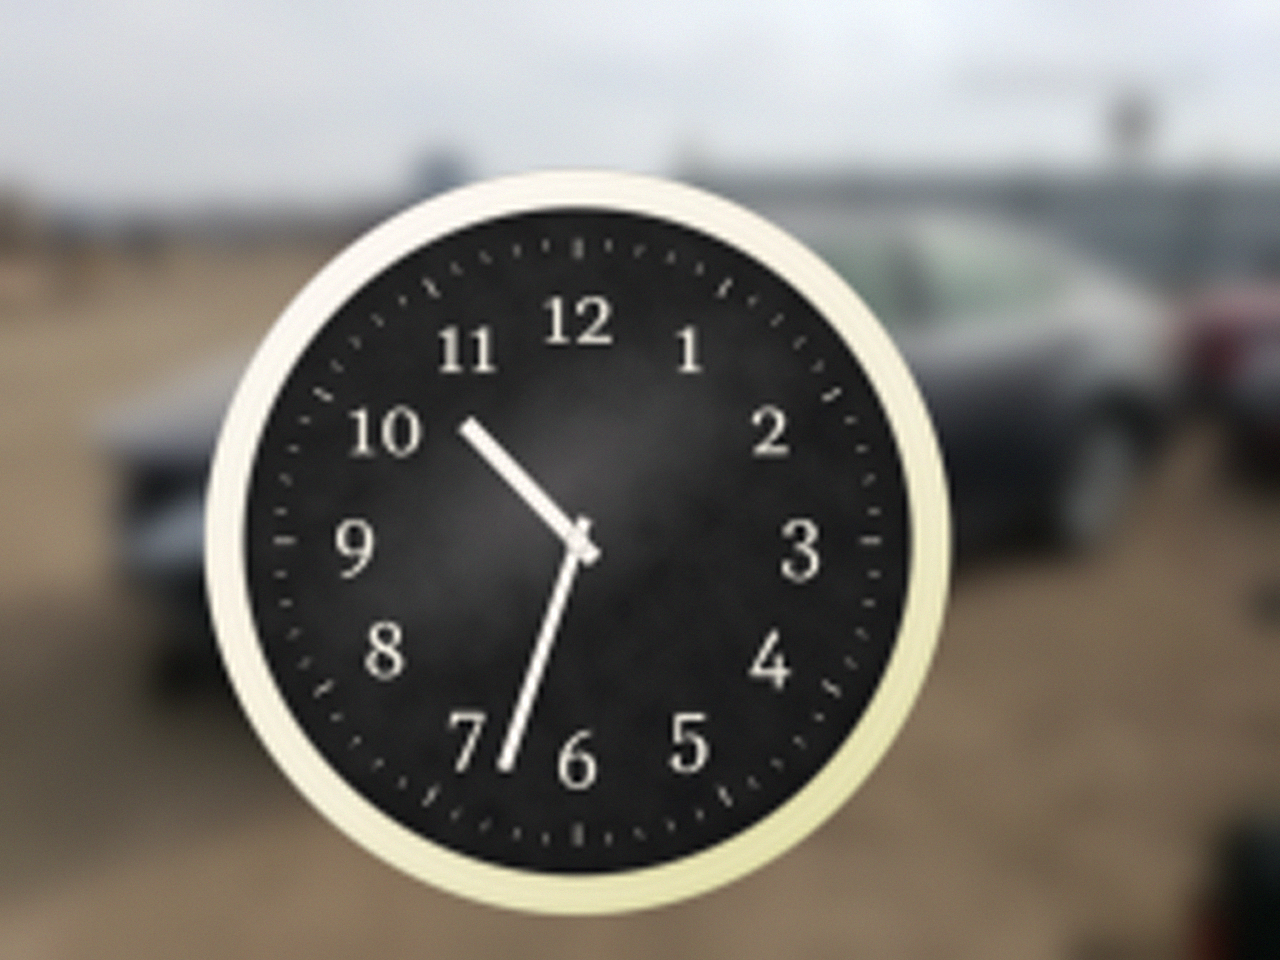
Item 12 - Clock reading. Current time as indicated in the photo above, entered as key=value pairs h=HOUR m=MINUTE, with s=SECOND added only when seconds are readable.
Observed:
h=10 m=33
